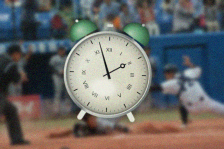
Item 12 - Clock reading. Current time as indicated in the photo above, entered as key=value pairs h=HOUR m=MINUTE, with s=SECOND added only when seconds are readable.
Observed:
h=1 m=57
